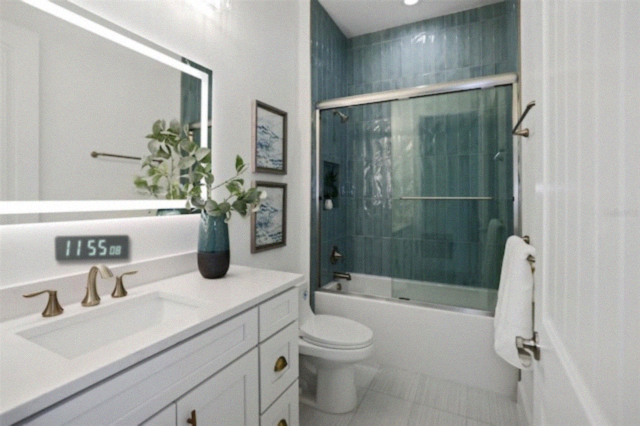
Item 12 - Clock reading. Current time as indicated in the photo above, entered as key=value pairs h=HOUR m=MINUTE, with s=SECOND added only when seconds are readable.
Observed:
h=11 m=55
